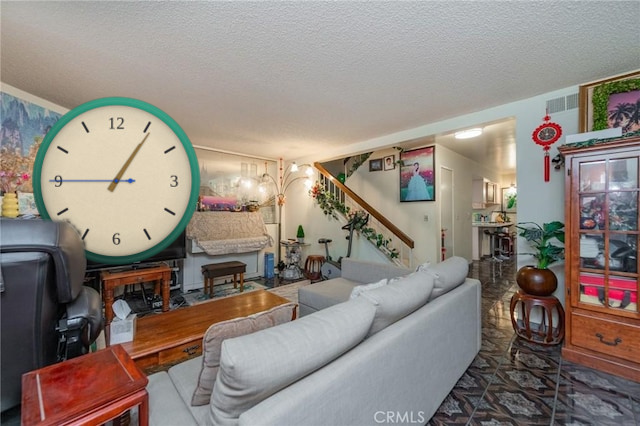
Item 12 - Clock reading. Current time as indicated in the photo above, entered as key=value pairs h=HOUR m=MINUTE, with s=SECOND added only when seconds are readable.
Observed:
h=1 m=5 s=45
